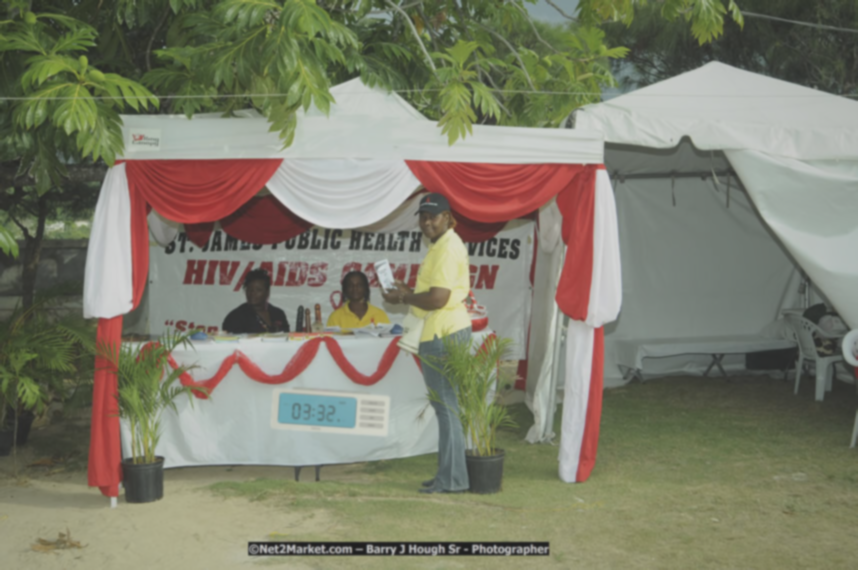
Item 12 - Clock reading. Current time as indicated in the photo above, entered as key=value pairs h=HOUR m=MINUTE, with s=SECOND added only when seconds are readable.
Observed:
h=3 m=32
